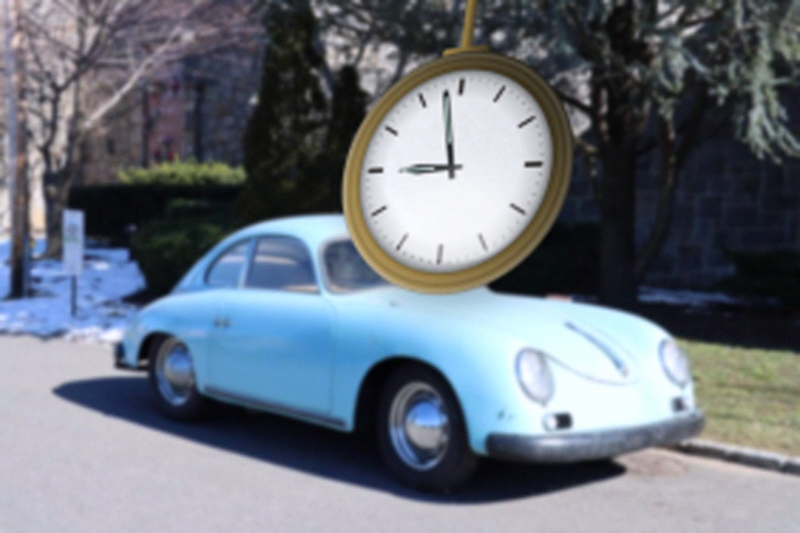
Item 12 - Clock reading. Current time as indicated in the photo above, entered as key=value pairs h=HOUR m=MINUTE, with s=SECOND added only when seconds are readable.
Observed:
h=8 m=58
